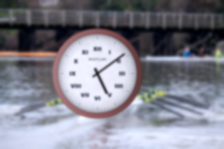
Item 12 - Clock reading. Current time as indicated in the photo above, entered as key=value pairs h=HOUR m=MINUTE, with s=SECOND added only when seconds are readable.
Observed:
h=5 m=9
